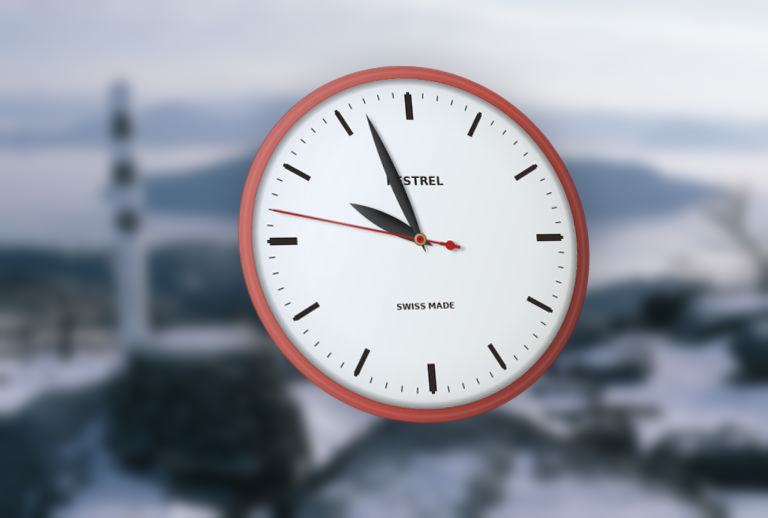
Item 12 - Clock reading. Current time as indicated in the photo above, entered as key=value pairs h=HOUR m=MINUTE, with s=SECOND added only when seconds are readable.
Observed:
h=9 m=56 s=47
